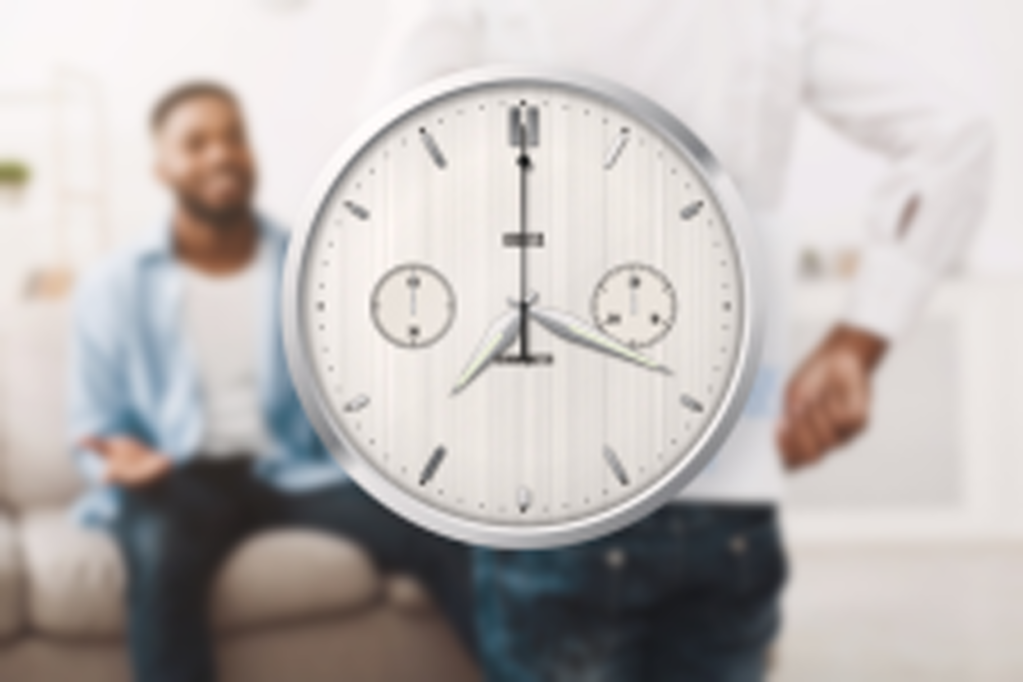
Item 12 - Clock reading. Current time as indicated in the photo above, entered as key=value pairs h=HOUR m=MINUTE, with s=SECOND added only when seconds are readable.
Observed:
h=7 m=19
